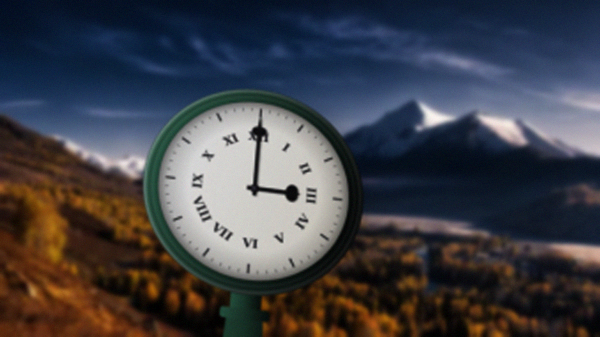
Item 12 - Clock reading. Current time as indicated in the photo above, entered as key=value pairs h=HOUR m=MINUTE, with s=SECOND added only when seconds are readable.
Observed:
h=3 m=0
